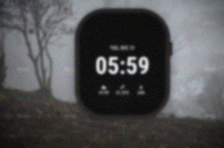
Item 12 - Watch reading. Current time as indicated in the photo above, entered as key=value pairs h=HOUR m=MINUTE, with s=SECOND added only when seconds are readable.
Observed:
h=5 m=59
